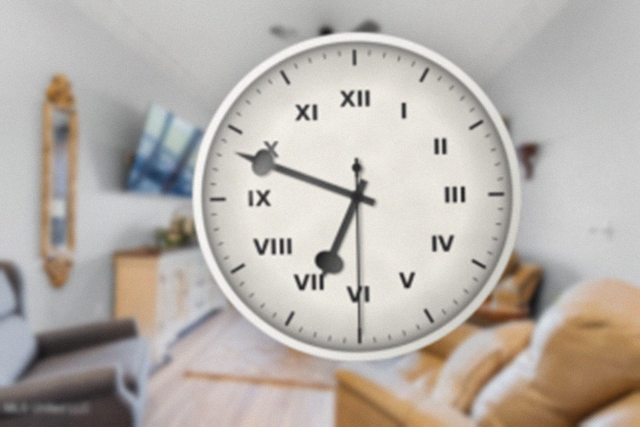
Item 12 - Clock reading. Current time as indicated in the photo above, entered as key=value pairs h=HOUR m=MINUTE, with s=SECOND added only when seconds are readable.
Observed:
h=6 m=48 s=30
